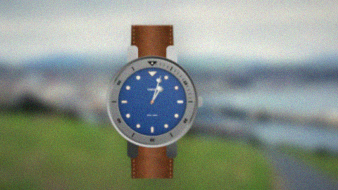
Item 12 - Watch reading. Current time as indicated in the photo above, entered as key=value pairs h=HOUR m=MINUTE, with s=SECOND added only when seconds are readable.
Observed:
h=1 m=3
